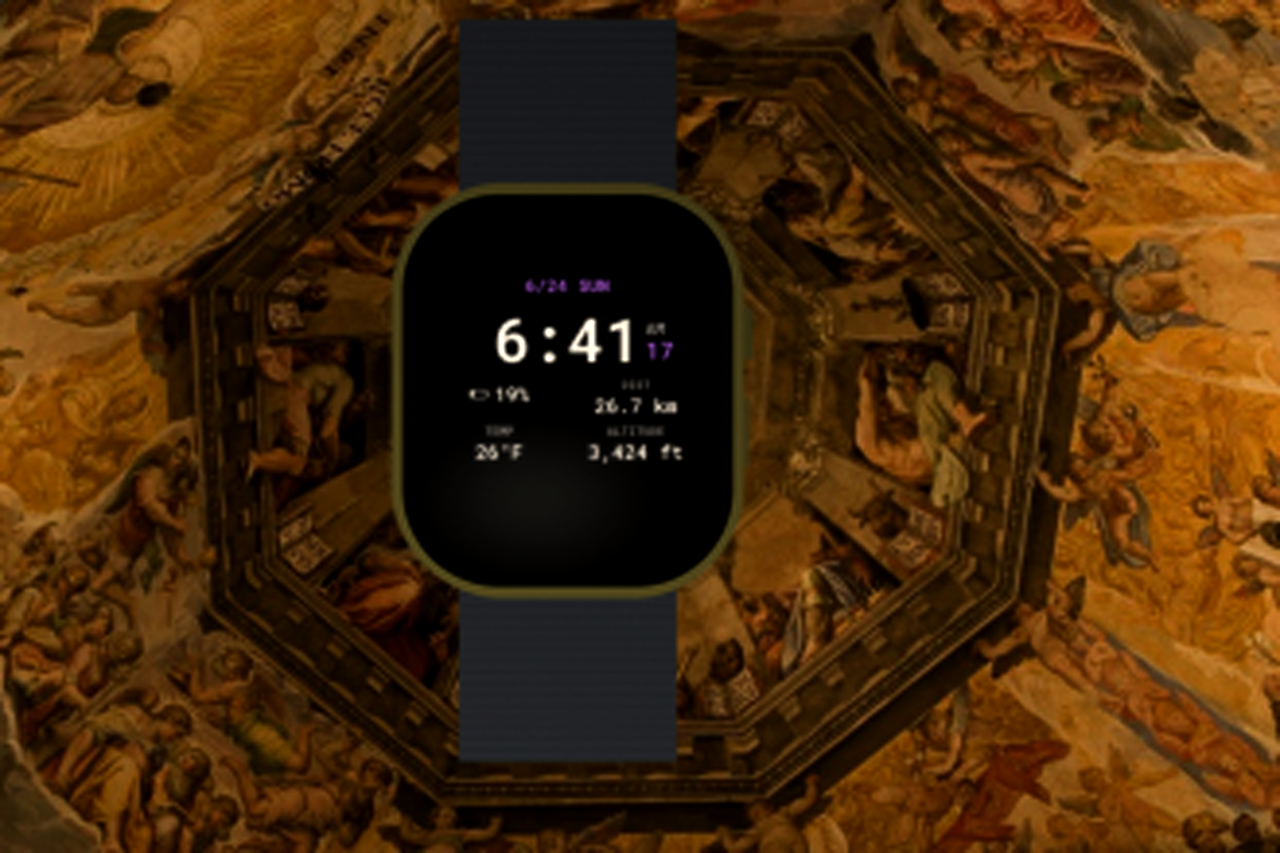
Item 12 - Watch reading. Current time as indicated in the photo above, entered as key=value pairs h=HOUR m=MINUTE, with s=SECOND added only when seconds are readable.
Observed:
h=6 m=41
